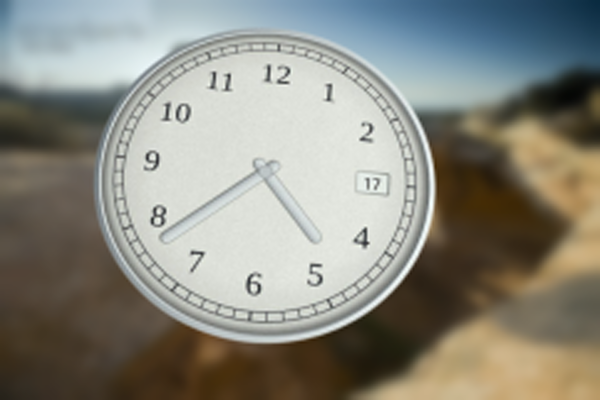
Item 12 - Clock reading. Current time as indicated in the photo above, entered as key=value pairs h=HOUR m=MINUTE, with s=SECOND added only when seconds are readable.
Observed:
h=4 m=38
